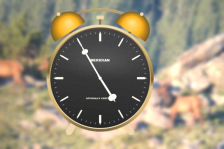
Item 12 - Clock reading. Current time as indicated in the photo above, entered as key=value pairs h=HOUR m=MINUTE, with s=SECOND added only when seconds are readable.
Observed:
h=4 m=55
